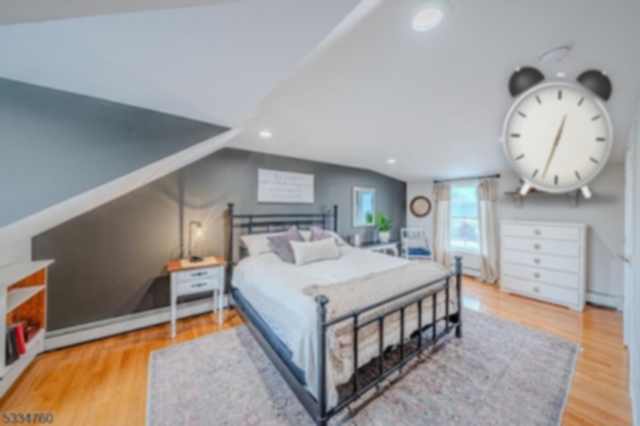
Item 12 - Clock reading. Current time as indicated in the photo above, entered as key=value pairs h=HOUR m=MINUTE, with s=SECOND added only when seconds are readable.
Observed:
h=12 m=33
